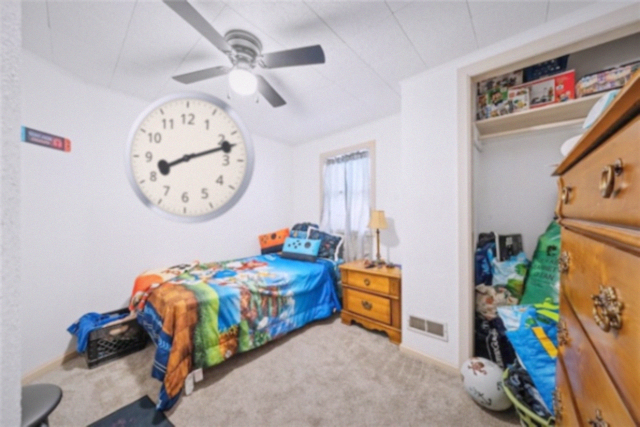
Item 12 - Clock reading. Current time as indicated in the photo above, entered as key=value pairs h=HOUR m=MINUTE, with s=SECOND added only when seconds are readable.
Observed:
h=8 m=12
